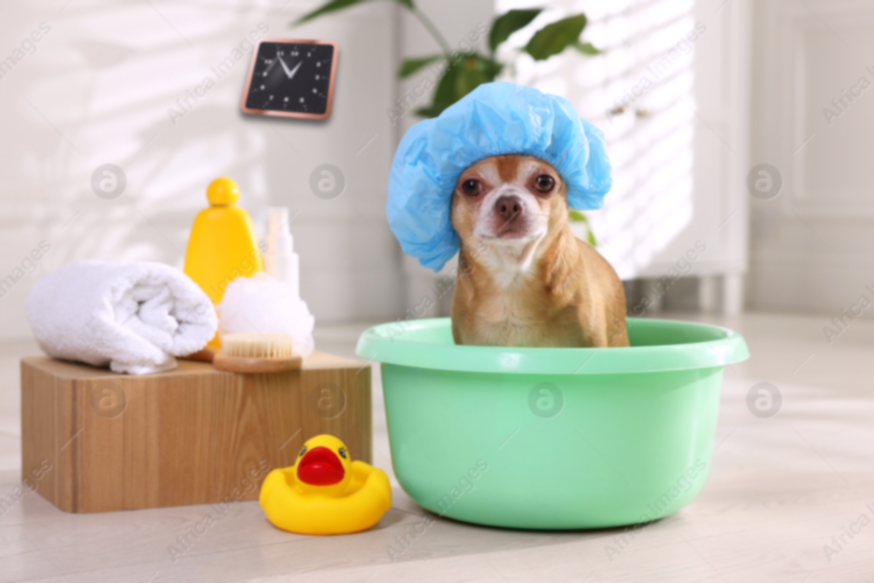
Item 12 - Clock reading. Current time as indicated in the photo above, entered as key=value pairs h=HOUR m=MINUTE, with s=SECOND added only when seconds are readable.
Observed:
h=12 m=54
